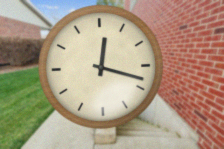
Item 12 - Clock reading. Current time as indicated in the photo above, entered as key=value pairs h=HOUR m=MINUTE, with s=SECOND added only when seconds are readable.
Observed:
h=12 m=18
